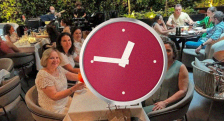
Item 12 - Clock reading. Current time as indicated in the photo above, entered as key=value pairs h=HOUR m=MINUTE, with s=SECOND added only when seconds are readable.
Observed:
h=12 m=46
